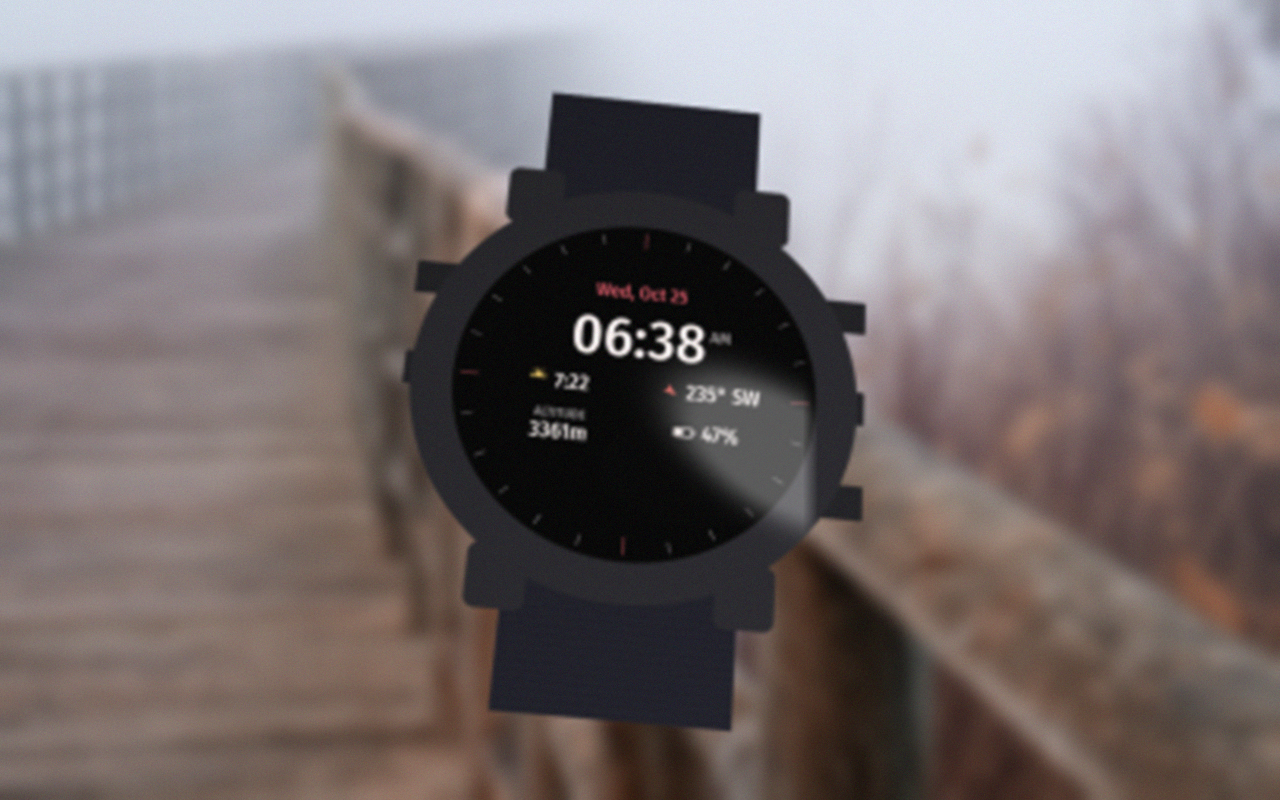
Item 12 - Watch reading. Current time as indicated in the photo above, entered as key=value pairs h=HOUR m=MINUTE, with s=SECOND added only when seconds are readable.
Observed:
h=6 m=38
